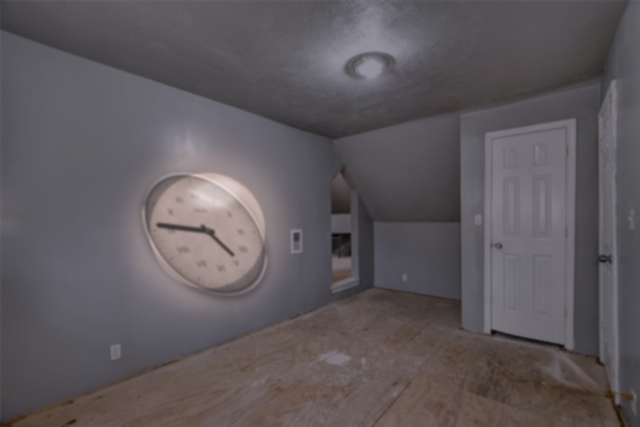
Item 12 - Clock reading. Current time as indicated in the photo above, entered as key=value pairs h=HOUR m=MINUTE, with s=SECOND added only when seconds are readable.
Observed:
h=4 m=46
